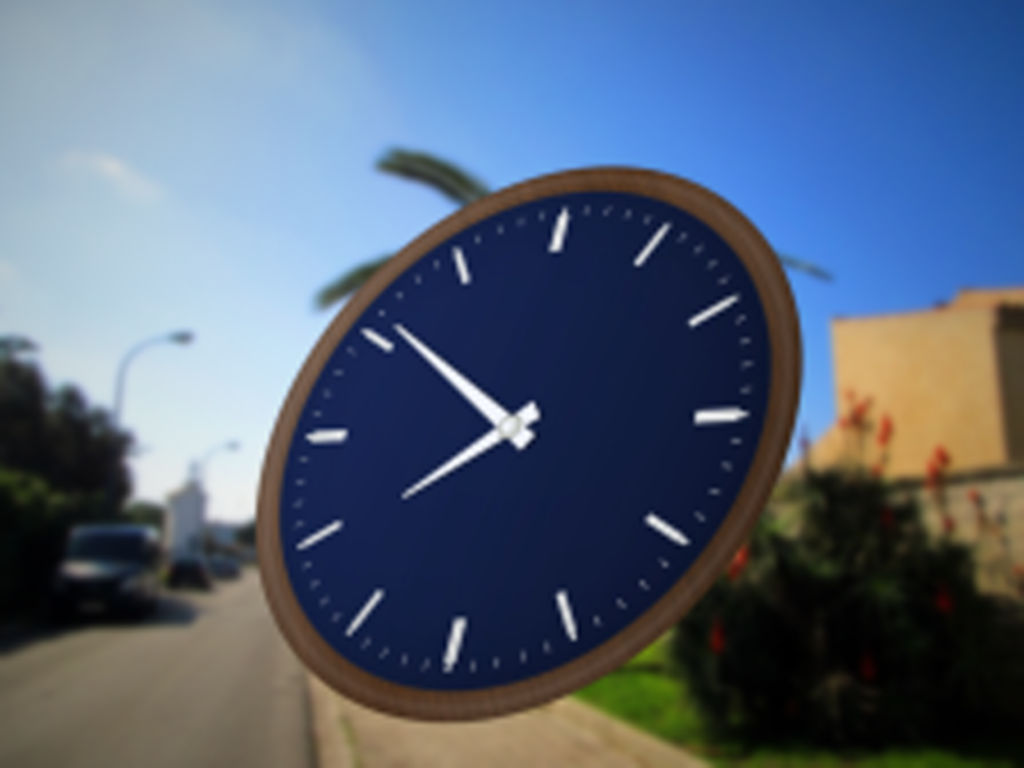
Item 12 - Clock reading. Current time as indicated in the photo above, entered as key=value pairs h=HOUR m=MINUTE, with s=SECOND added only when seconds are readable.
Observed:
h=7 m=51
